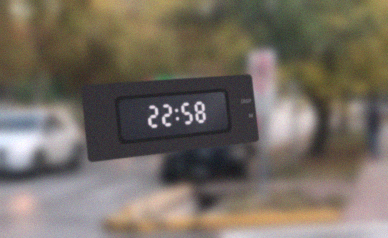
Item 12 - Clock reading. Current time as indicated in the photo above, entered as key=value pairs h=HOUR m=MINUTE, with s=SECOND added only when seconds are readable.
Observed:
h=22 m=58
